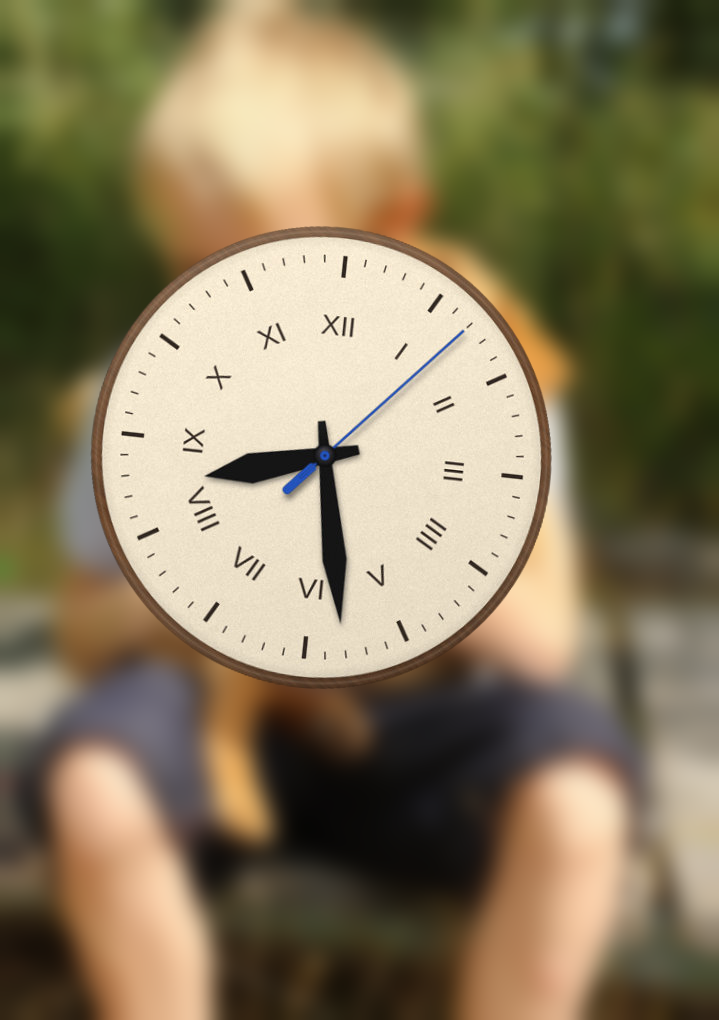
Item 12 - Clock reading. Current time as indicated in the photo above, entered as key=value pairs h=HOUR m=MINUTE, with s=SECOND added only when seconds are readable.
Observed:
h=8 m=28 s=7
